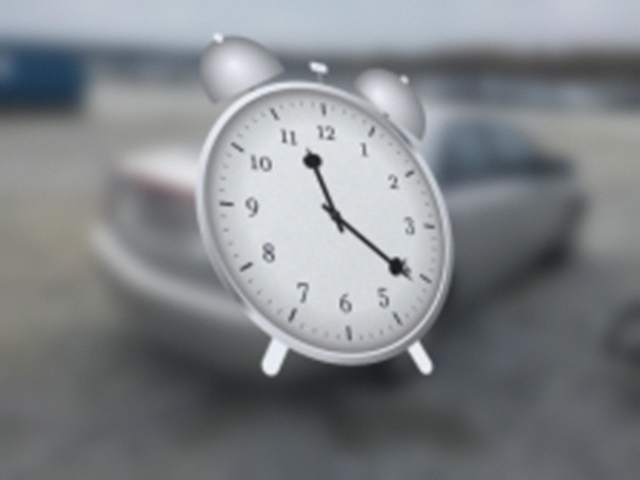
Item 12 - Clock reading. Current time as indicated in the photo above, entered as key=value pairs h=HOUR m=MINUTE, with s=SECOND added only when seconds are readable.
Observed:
h=11 m=21
